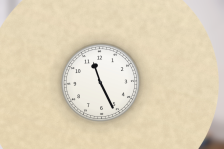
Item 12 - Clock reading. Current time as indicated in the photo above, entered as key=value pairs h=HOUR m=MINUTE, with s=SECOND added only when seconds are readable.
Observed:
h=11 m=26
